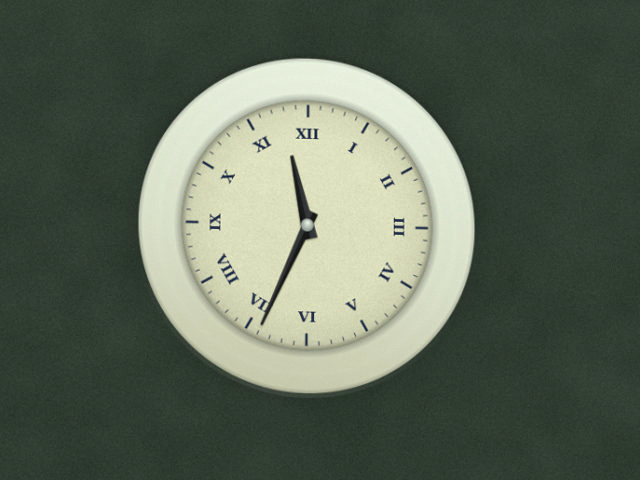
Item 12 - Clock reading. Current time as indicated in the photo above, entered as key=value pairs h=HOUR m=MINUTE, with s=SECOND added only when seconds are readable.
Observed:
h=11 m=34
